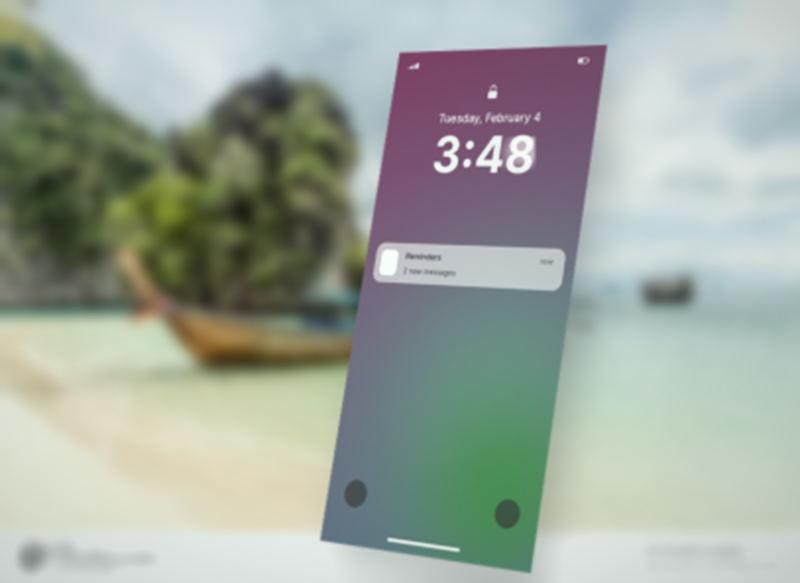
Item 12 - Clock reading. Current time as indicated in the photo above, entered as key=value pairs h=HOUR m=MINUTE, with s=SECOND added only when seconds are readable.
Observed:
h=3 m=48
